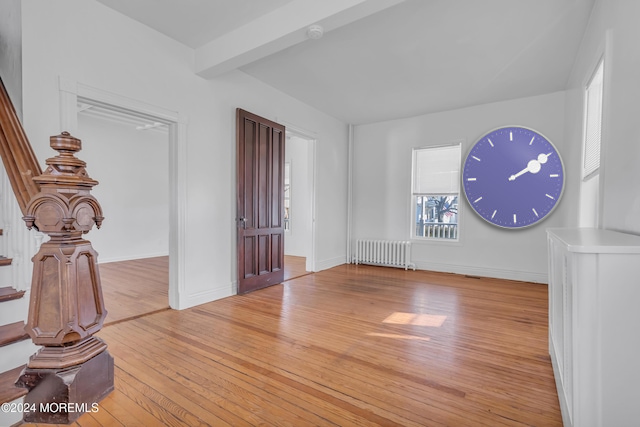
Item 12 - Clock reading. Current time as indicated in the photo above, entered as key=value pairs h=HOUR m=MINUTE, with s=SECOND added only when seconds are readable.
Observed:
h=2 m=10
